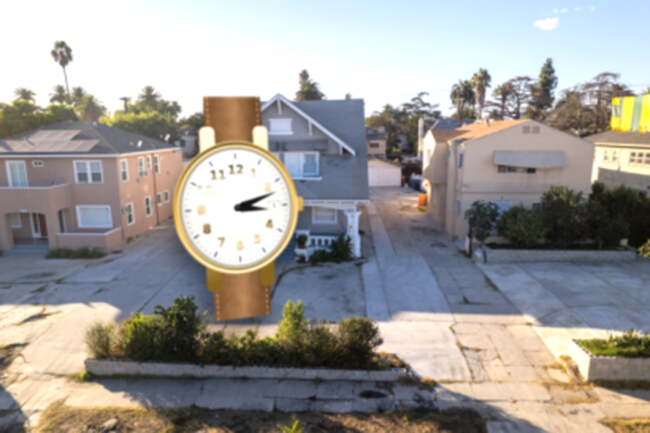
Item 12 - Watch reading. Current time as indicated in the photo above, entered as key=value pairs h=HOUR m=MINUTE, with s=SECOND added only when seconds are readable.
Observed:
h=3 m=12
